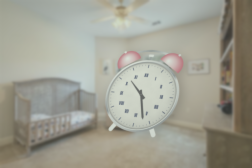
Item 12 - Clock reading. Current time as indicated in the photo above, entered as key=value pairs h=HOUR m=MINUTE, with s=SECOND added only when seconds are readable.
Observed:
h=10 m=27
